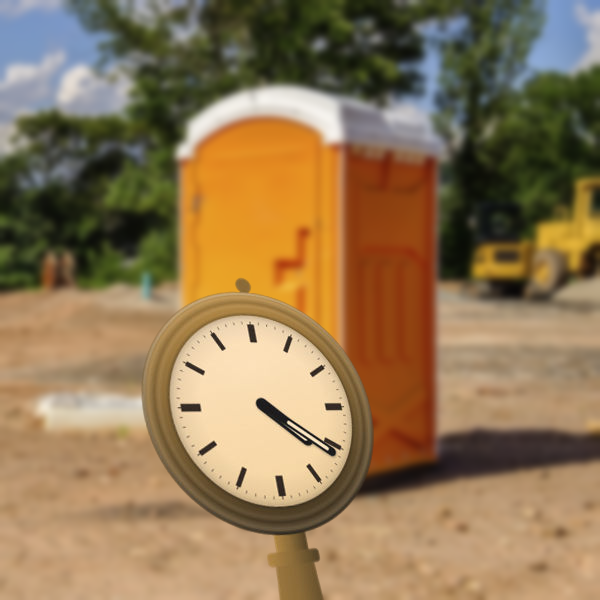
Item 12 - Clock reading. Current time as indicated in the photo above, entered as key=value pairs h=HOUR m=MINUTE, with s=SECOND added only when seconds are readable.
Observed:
h=4 m=21
